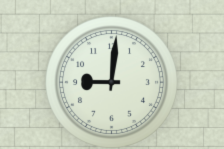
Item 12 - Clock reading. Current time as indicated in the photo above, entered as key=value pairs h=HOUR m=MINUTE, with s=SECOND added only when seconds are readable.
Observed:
h=9 m=1
